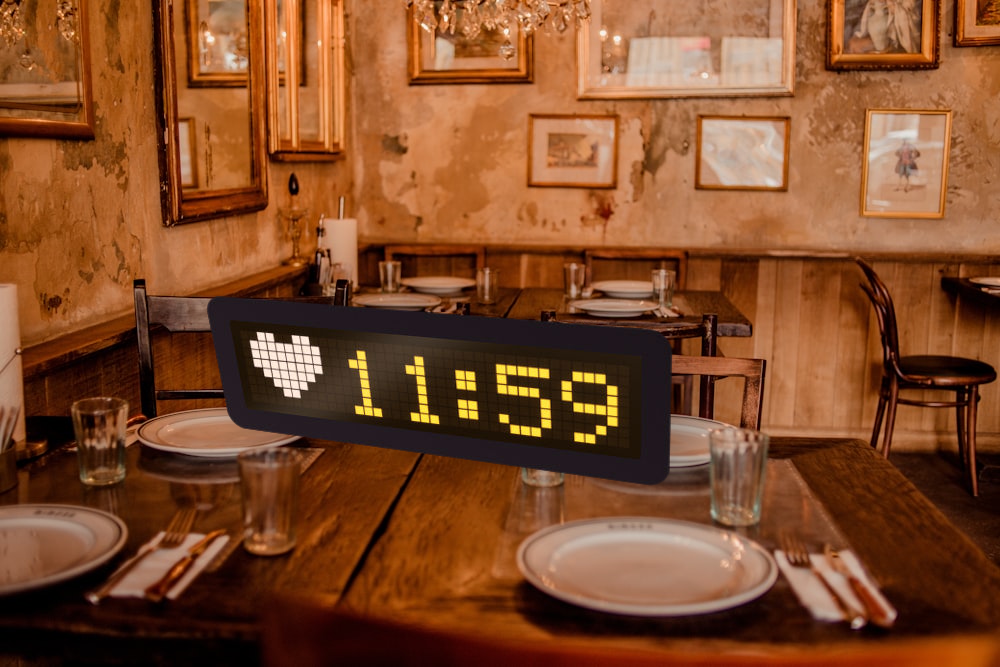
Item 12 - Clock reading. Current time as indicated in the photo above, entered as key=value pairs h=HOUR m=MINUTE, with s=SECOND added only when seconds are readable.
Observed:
h=11 m=59
